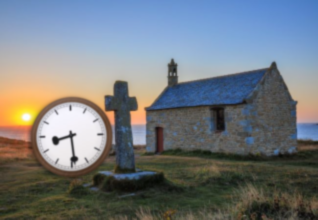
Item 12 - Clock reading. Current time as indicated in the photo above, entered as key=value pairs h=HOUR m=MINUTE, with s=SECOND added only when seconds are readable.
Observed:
h=8 m=29
